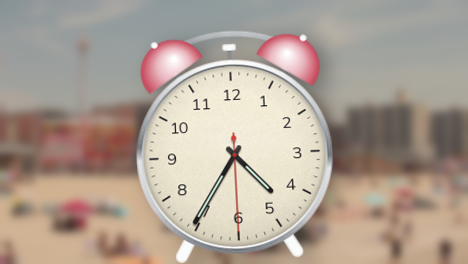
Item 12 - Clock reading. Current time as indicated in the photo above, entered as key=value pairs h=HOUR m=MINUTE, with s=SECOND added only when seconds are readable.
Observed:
h=4 m=35 s=30
